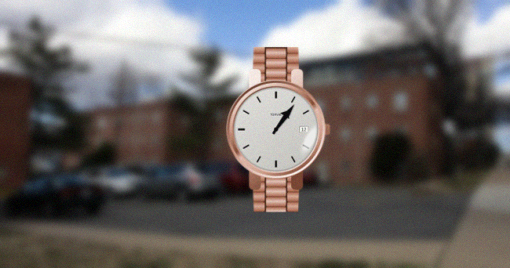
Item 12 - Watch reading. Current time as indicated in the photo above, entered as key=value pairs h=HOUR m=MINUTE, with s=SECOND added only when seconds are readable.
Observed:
h=1 m=6
